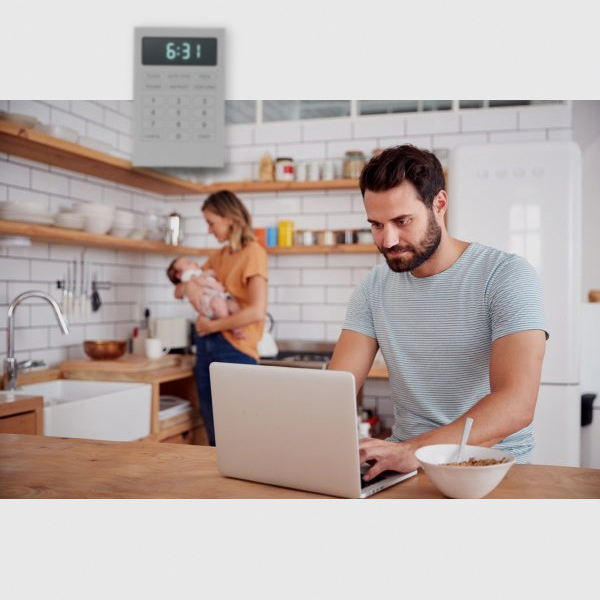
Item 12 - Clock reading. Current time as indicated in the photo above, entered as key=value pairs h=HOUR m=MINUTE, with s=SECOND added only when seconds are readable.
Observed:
h=6 m=31
